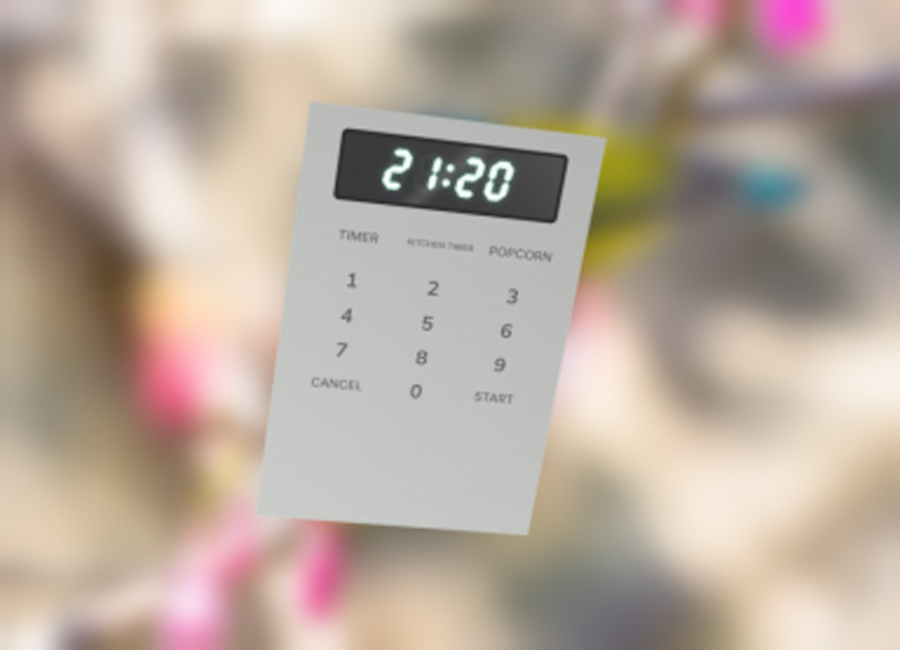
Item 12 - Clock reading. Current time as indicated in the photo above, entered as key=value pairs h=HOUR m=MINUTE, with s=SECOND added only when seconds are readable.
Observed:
h=21 m=20
